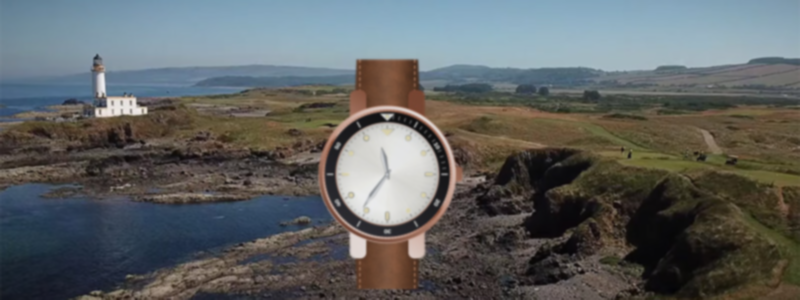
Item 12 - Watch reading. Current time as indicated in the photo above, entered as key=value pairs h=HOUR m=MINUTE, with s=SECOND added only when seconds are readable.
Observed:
h=11 m=36
